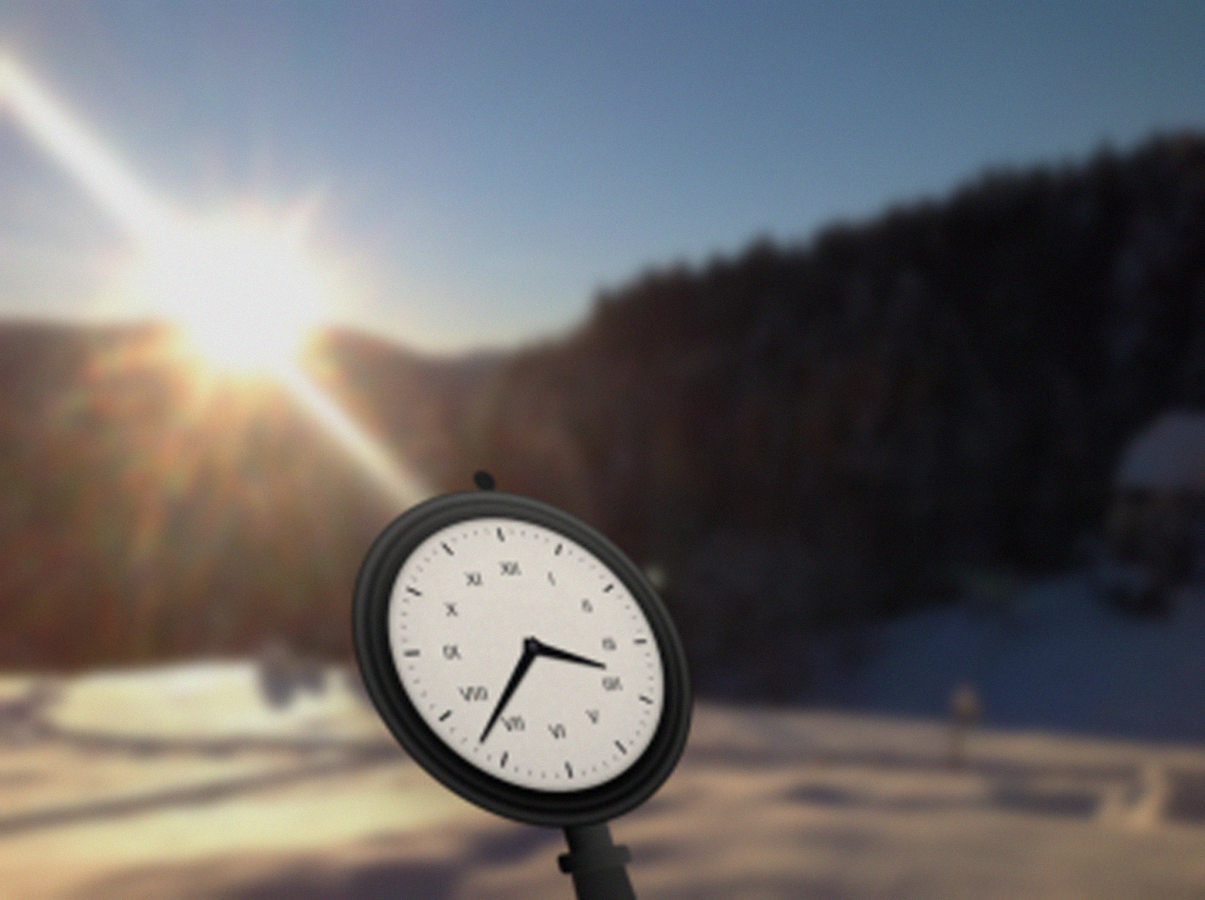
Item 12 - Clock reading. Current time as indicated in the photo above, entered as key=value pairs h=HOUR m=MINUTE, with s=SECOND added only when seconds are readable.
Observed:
h=3 m=37
